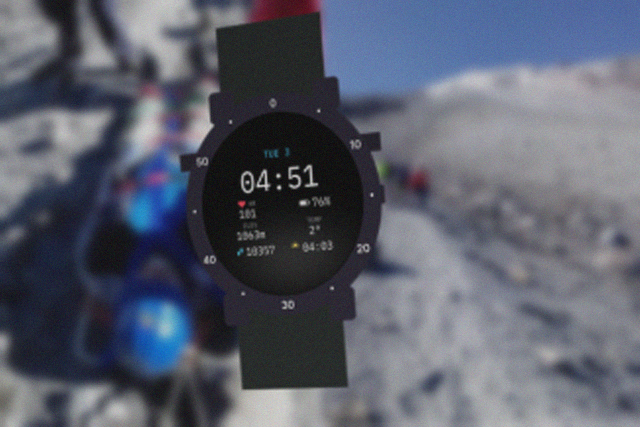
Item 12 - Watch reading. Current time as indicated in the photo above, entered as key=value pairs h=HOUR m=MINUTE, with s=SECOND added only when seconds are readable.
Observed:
h=4 m=51
